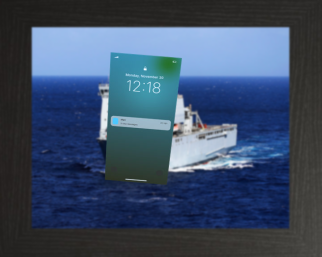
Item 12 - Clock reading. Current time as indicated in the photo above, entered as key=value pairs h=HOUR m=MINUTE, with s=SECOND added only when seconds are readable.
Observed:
h=12 m=18
